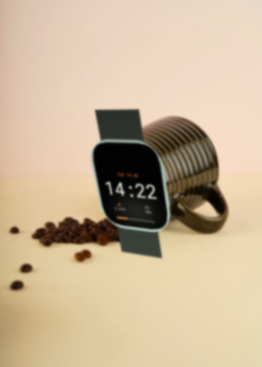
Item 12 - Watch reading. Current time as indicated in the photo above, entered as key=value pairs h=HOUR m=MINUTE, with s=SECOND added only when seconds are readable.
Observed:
h=14 m=22
